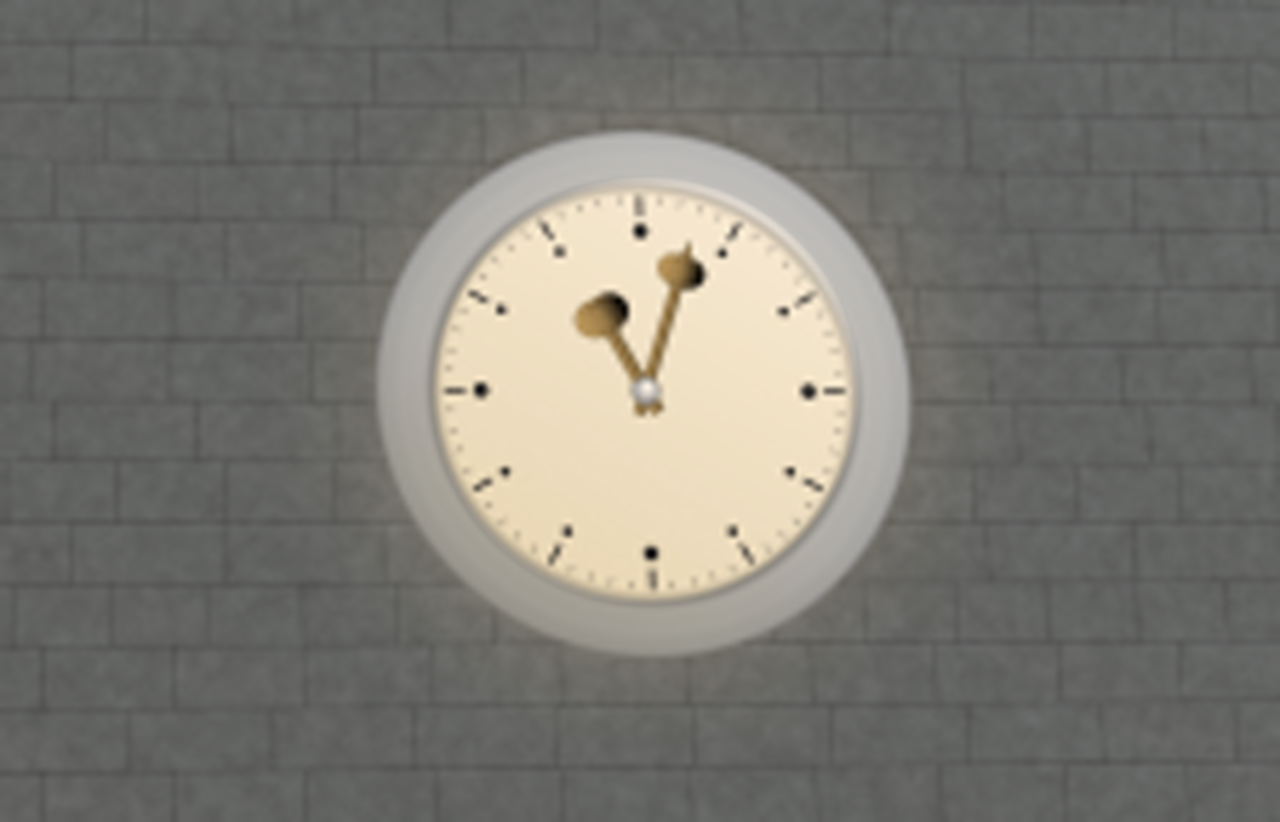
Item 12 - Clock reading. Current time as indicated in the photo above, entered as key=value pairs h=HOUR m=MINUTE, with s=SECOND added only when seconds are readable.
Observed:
h=11 m=3
